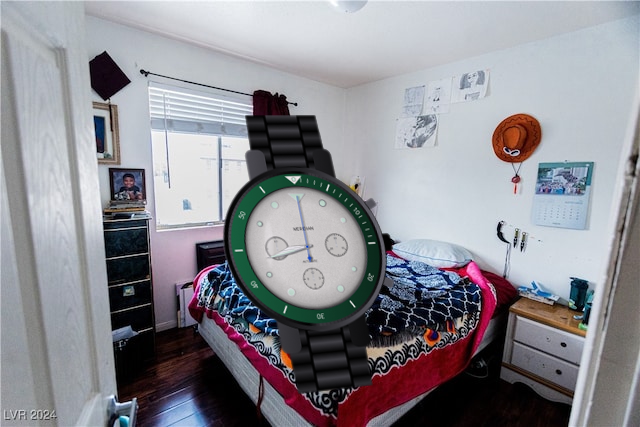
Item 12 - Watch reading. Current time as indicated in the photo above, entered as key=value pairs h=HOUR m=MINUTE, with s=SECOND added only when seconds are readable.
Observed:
h=8 m=43
